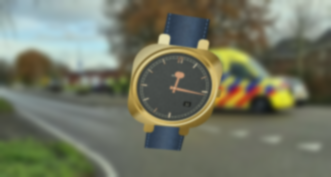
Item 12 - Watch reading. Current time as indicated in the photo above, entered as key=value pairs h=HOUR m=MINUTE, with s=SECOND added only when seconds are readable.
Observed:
h=12 m=16
